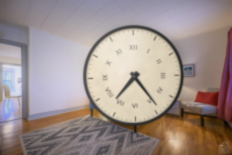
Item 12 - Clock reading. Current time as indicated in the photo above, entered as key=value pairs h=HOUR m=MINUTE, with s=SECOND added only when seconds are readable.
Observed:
h=7 m=24
